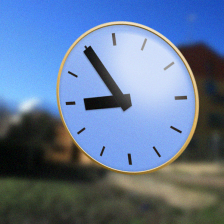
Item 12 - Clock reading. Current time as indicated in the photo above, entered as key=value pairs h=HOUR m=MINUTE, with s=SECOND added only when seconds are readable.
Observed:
h=8 m=55
